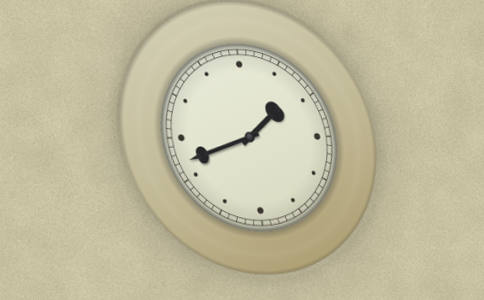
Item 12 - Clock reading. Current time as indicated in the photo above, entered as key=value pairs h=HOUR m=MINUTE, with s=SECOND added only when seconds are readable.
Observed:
h=1 m=42
